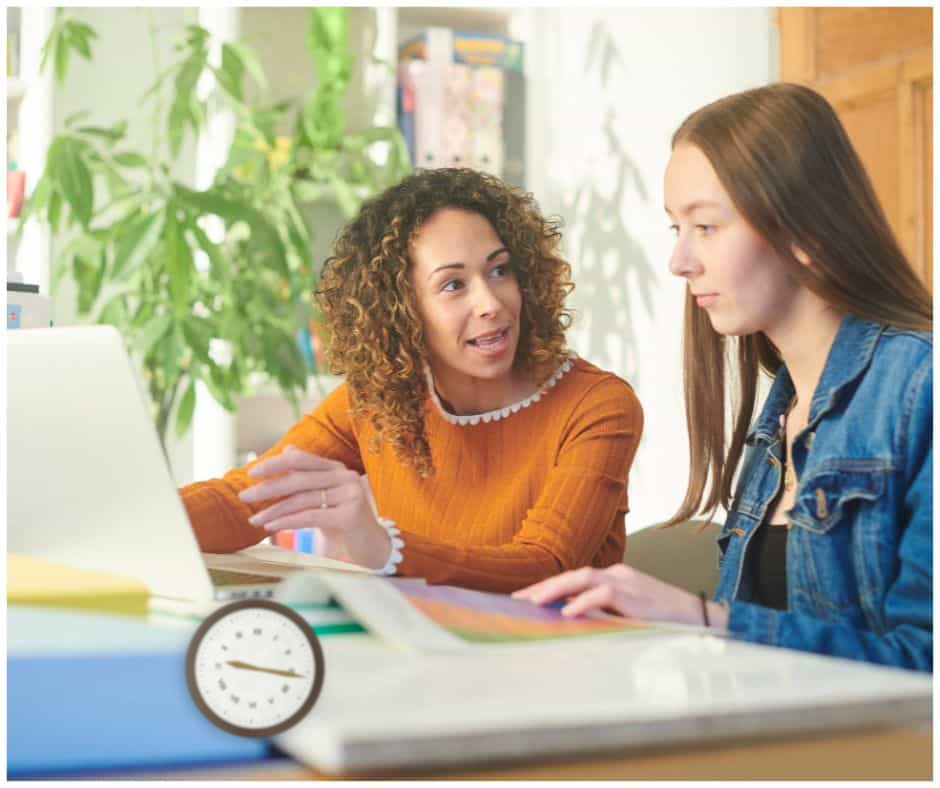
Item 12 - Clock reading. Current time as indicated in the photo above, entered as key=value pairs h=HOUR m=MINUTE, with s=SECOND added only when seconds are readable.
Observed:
h=9 m=16
